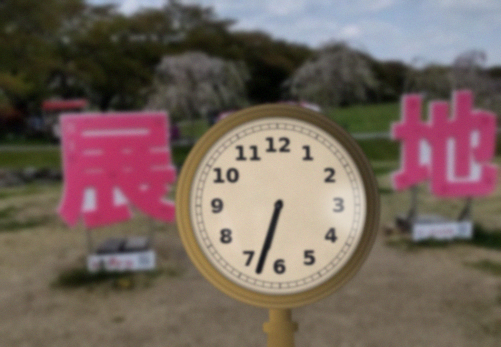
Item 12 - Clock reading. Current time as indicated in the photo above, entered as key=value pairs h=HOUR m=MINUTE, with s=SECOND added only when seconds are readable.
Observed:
h=6 m=33
